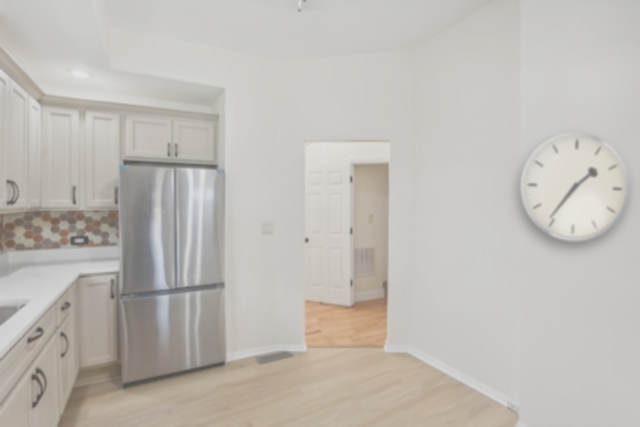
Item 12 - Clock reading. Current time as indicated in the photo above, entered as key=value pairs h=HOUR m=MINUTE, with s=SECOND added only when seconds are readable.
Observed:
h=1 m=36
